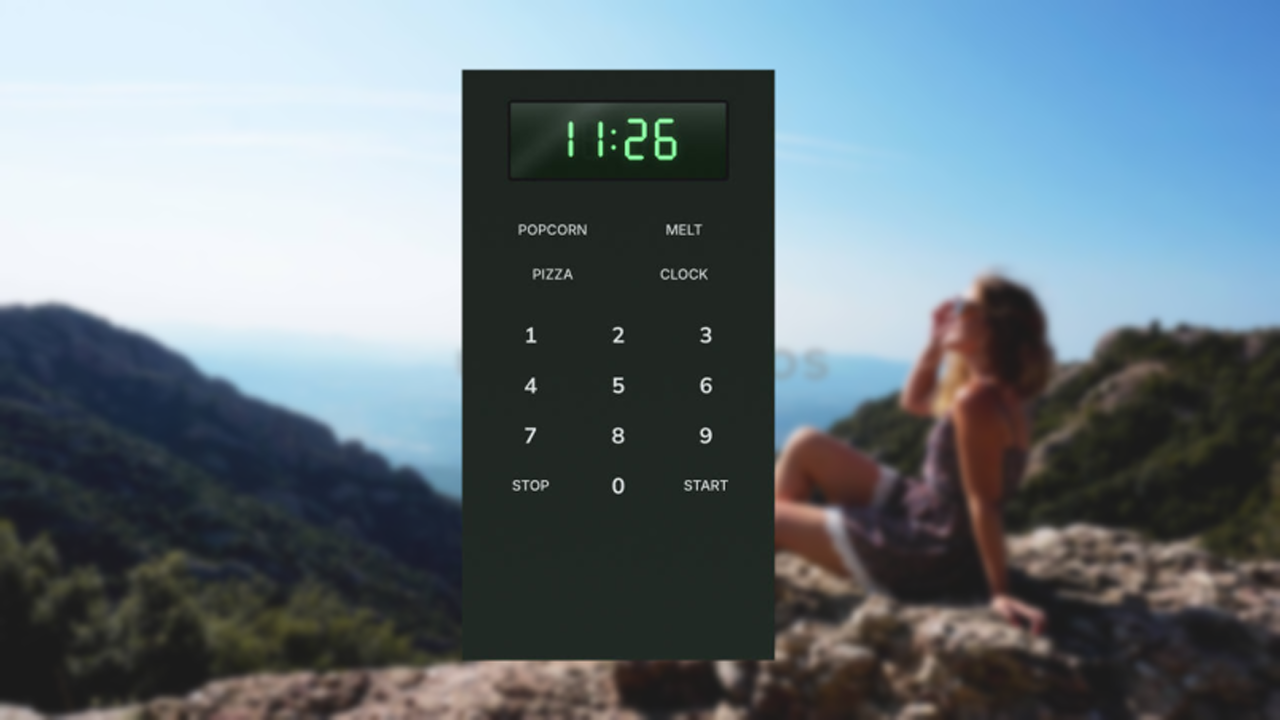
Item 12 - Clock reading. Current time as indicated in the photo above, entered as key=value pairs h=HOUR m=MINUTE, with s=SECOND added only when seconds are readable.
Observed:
h=11 m=26
